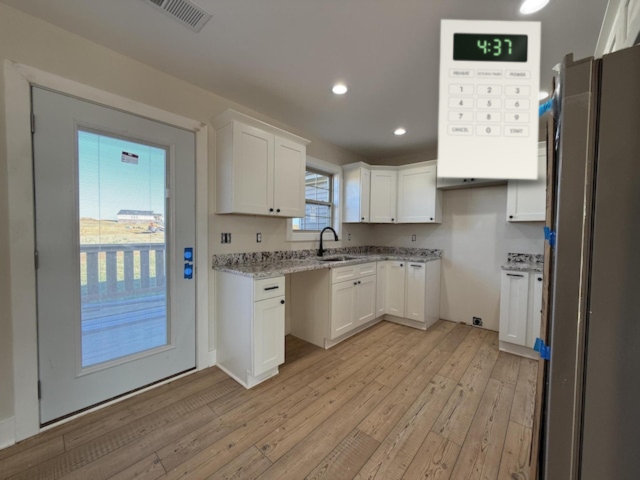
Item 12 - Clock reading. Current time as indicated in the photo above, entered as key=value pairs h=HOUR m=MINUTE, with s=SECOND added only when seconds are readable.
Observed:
h=4 m=37
